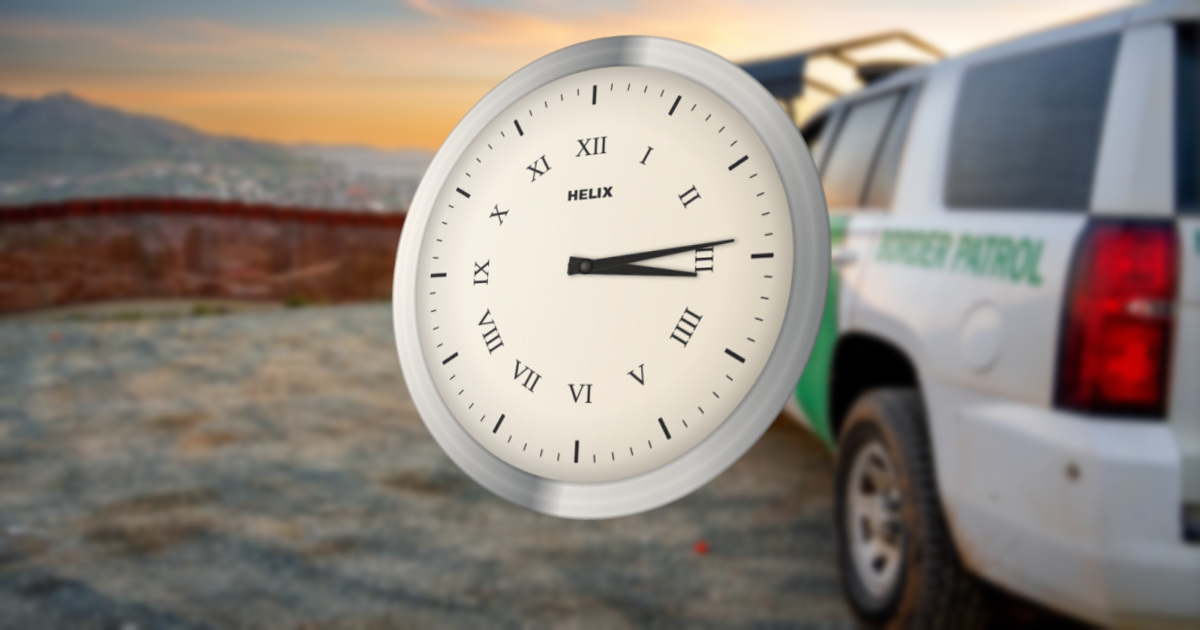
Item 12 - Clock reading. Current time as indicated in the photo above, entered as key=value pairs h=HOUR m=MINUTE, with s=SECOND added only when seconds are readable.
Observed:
h=3 m=14
